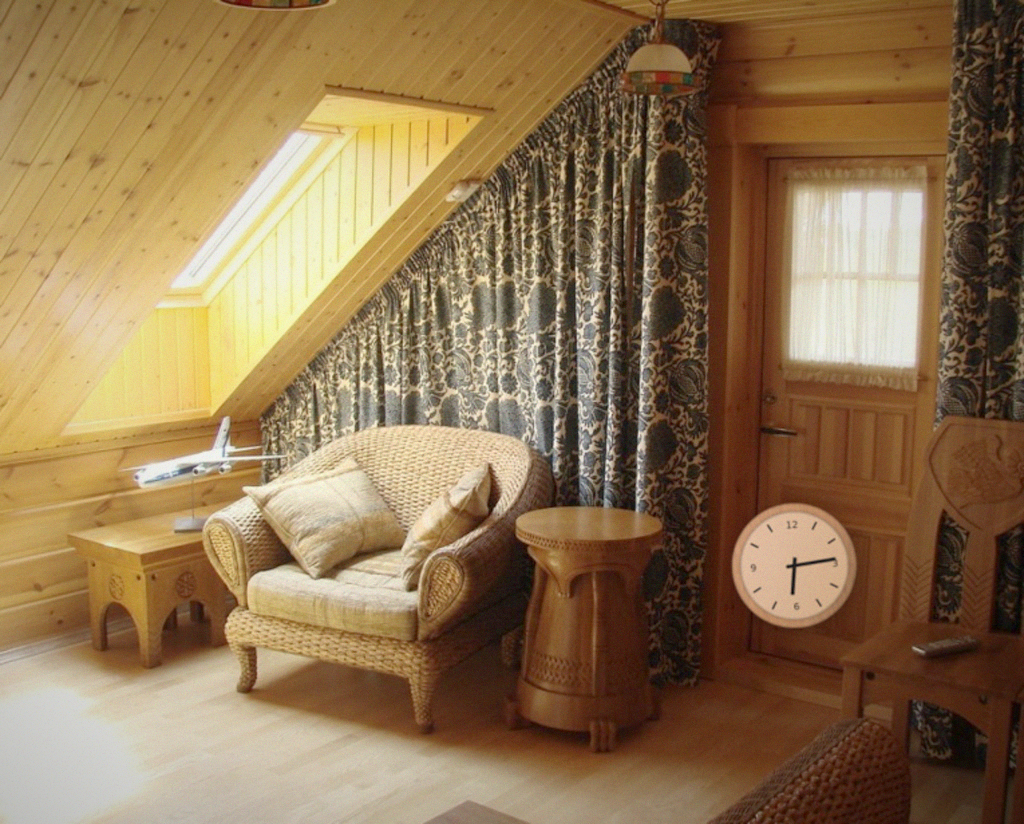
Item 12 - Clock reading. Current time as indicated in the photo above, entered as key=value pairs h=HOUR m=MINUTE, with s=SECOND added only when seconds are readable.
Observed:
h=6 m=14
